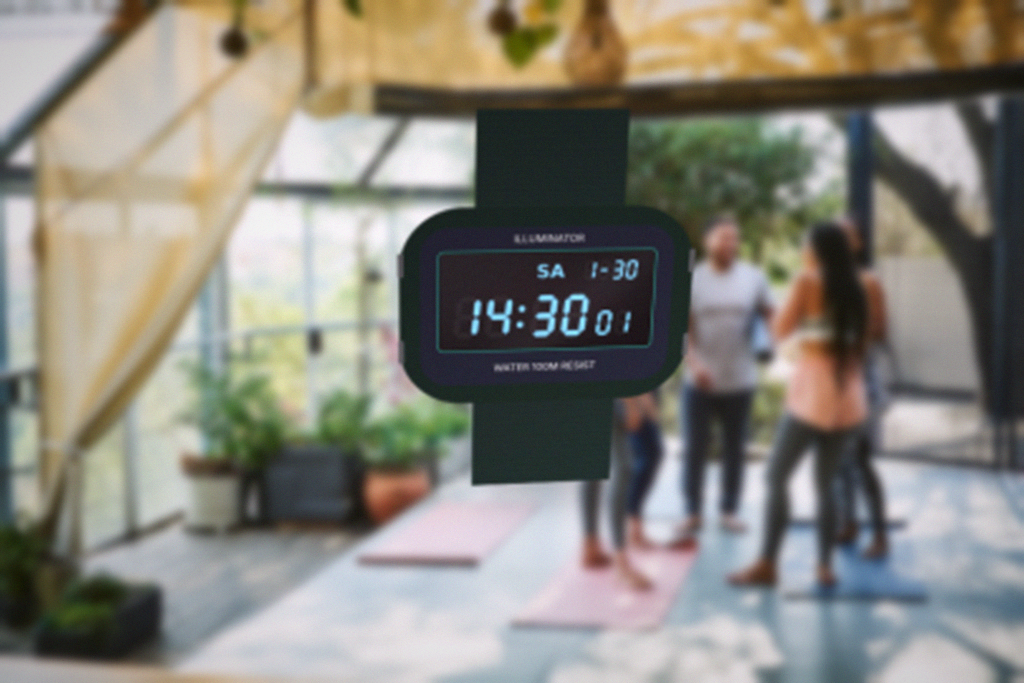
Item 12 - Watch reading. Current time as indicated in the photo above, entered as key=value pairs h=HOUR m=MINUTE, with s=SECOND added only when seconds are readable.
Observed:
h=14 m=30 s=1
